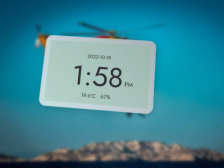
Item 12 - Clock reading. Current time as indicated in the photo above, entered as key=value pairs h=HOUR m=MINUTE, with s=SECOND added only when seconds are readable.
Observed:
h=1 m=58
